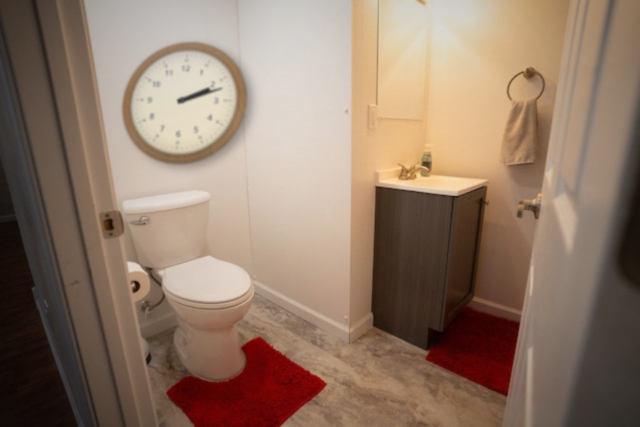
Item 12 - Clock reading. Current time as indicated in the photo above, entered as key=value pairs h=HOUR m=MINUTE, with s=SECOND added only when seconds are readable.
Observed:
h=2 m=12
